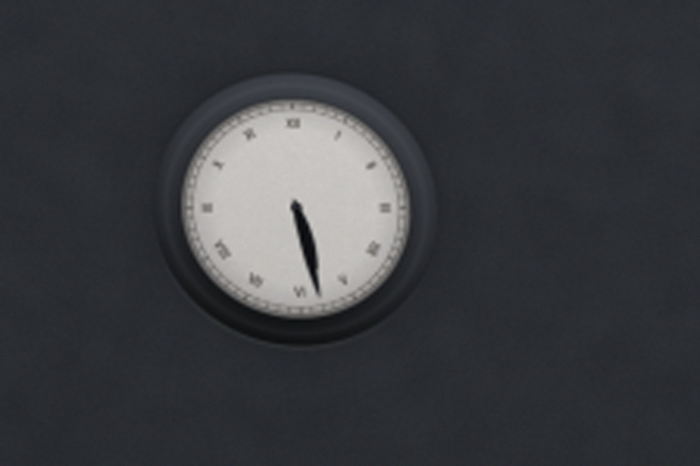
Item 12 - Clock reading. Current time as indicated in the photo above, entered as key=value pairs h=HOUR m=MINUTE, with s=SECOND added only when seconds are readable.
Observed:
h=5 m=28
